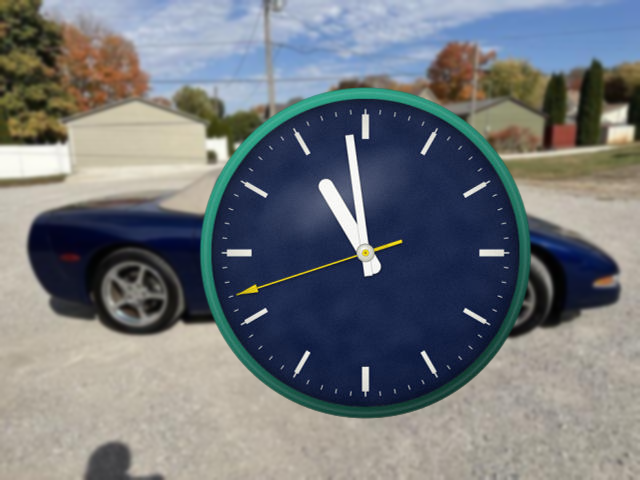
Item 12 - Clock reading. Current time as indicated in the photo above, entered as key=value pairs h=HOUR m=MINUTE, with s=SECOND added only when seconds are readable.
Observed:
h=10 m=58 s=42
